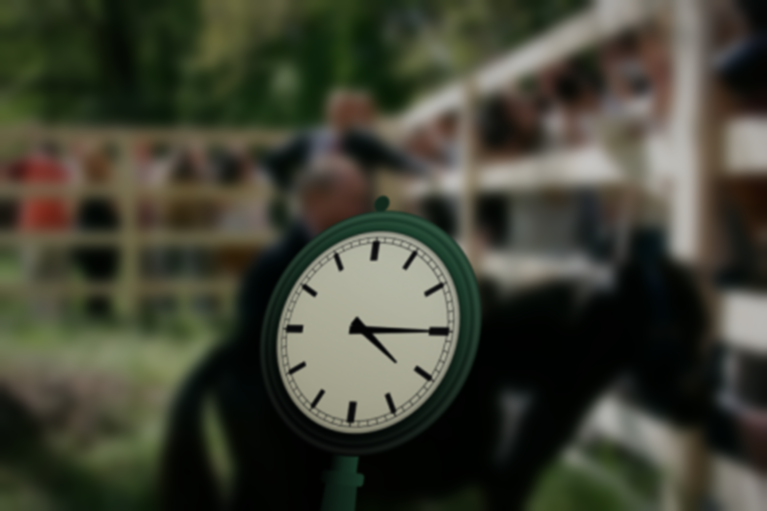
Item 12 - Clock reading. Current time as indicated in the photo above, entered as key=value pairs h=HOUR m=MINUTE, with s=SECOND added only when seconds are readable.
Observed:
h=4 m=15
